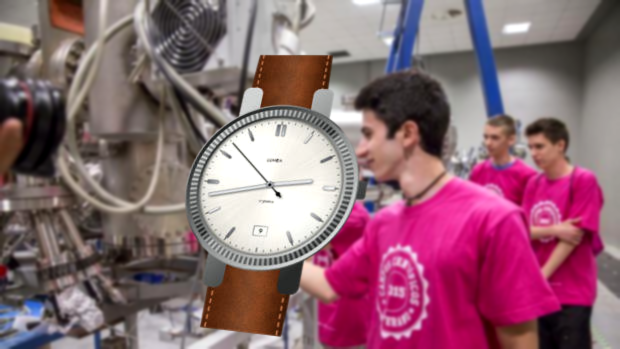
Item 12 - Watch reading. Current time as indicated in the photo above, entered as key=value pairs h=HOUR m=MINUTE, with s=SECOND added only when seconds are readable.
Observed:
h=2 m=42 s=52
